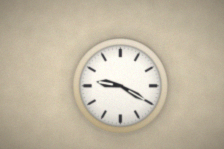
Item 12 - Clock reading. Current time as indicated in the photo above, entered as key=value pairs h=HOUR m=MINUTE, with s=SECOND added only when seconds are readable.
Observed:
h=9 m=20
